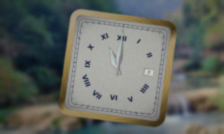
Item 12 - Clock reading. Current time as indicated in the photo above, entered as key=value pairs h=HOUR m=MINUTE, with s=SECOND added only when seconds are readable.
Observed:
h=11 m=0
